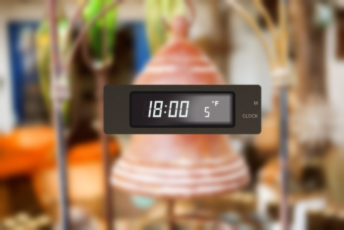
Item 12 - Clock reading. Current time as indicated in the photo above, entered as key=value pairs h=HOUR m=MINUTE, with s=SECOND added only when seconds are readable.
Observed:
h=18 m=0
